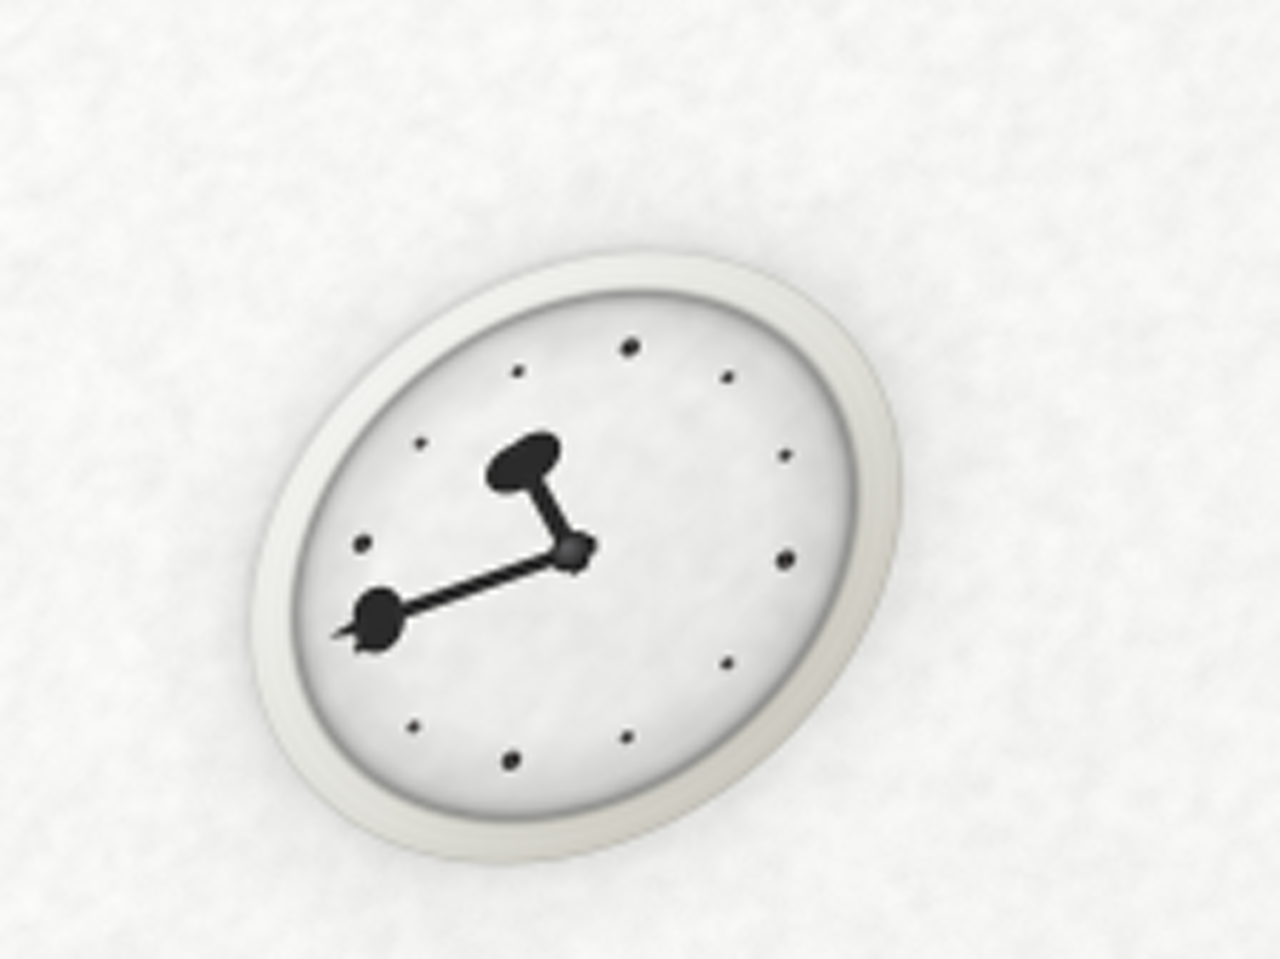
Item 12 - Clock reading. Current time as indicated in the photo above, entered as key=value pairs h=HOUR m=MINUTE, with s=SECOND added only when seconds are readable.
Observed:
h=10 m=41
